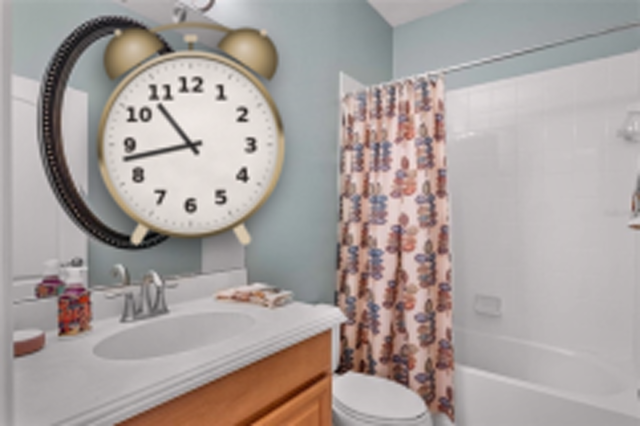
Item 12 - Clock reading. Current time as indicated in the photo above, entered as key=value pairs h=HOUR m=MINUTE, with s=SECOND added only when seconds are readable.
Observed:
h=10 m=43
